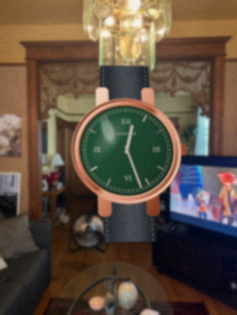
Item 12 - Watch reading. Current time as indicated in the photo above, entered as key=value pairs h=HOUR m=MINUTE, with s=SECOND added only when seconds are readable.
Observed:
h=12 m=27
